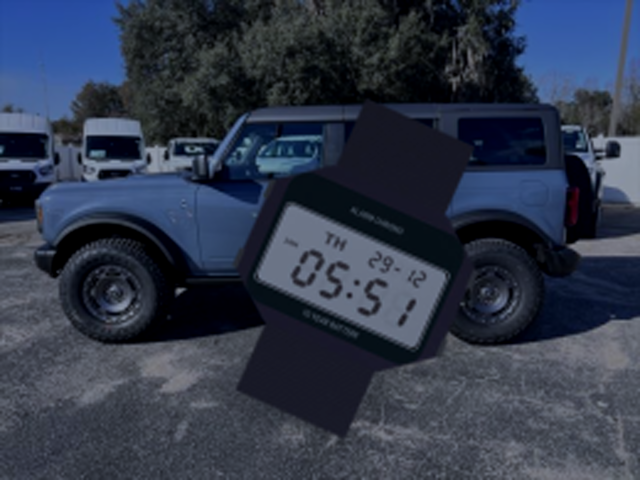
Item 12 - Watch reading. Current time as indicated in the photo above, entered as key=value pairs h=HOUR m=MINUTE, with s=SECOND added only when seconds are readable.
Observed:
h=5 m=51
